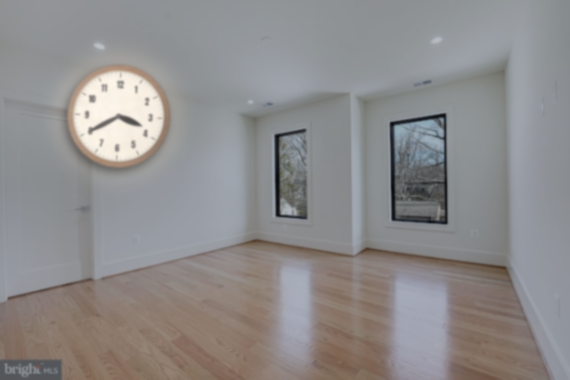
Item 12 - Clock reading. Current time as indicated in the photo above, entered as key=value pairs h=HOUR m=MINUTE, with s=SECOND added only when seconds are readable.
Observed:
h=3 m=40
